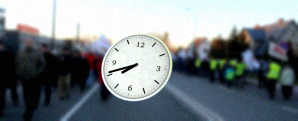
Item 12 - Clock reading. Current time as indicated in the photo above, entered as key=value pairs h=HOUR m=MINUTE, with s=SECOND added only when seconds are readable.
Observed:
h=7 m=41
